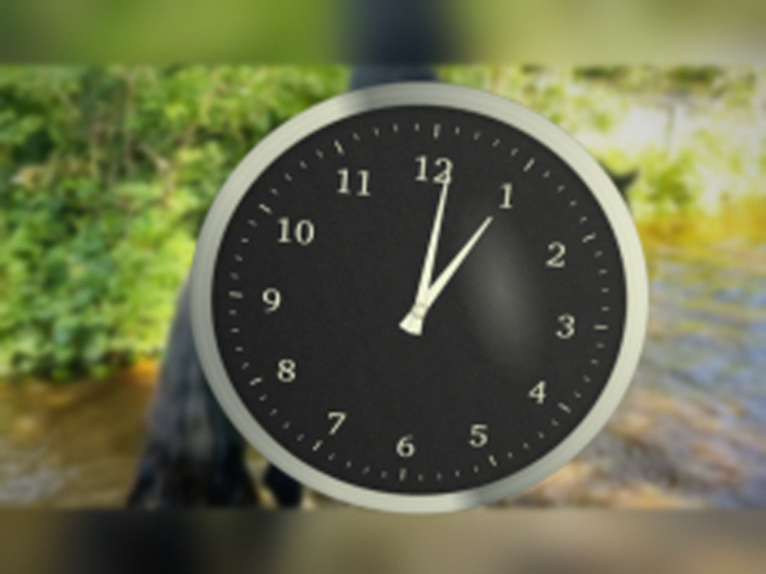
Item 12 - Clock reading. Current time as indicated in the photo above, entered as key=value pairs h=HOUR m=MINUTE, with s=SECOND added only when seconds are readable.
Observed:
h=1 m=1
